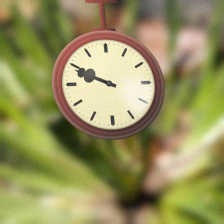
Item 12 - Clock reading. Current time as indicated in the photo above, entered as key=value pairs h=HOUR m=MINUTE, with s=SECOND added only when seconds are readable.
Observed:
h=9 m=49
